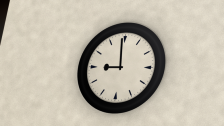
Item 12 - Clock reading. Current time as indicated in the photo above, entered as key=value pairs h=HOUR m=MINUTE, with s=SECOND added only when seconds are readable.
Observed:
h=8 m=59
